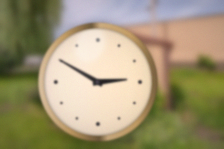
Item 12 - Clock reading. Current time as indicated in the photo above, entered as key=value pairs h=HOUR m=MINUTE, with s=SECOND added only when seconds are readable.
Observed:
h=2 m=50
